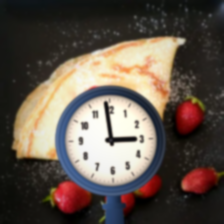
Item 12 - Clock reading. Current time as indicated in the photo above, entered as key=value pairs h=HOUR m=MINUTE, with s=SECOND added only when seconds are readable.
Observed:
h=2 m=59
